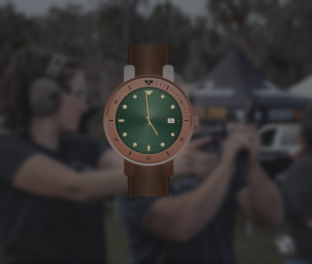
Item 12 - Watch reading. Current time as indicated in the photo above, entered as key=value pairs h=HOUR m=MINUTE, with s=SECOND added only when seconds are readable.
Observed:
h=4 m=59
